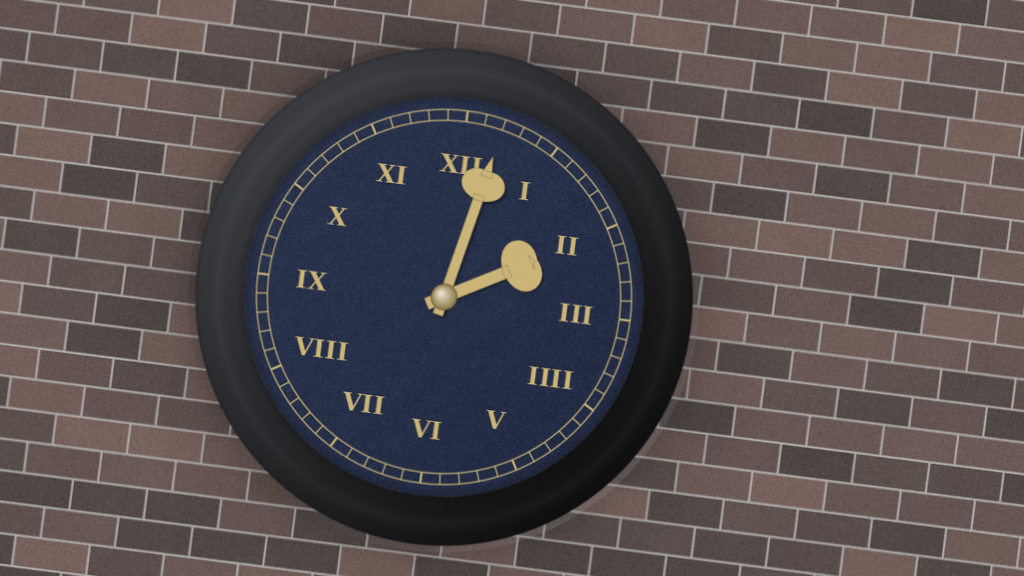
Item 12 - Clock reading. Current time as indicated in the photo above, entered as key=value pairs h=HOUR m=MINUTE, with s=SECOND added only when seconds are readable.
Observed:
h=2 m=2
